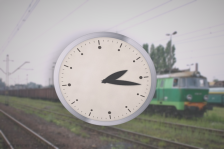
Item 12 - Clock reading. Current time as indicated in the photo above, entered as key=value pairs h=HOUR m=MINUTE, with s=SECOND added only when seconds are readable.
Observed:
h=2 m=17
